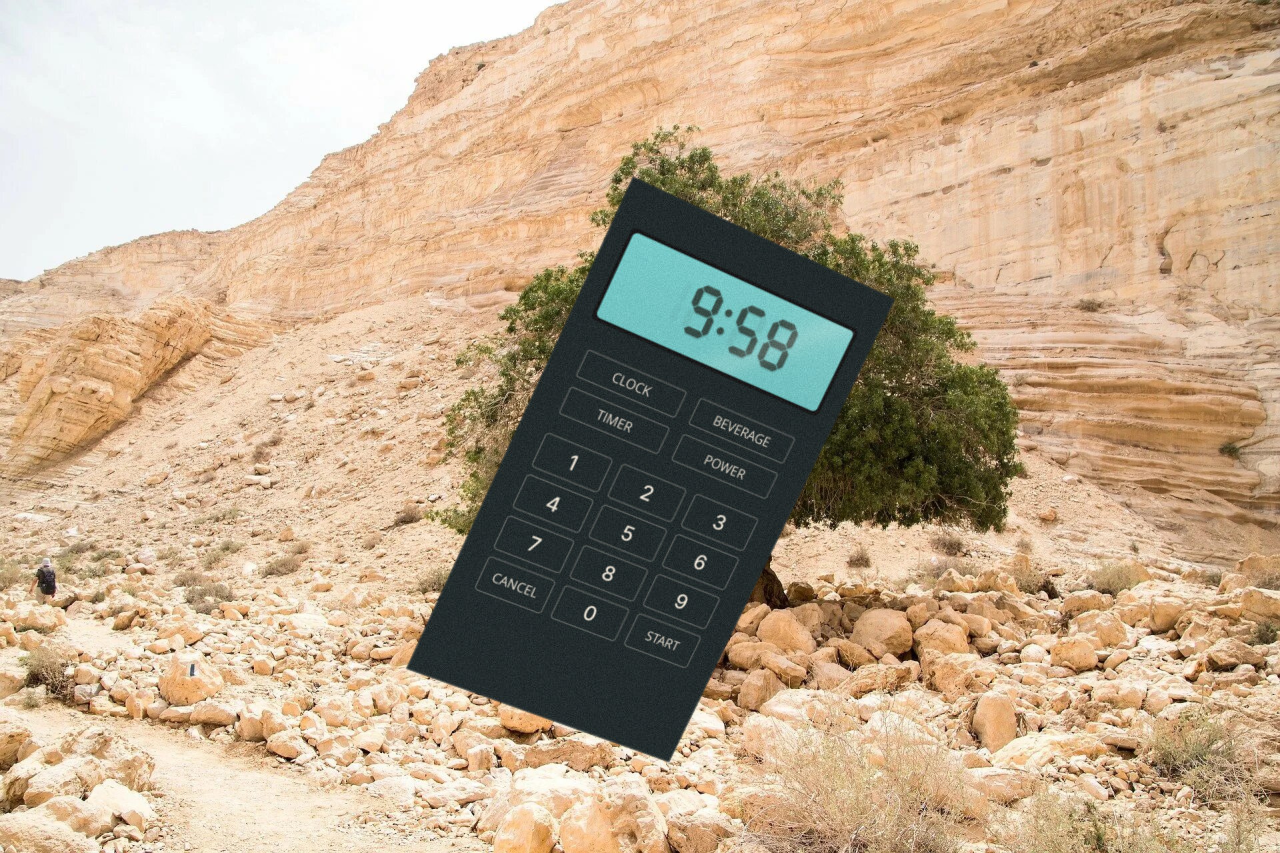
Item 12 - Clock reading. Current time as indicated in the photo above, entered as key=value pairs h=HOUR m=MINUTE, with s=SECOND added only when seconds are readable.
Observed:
h=9 m=58
